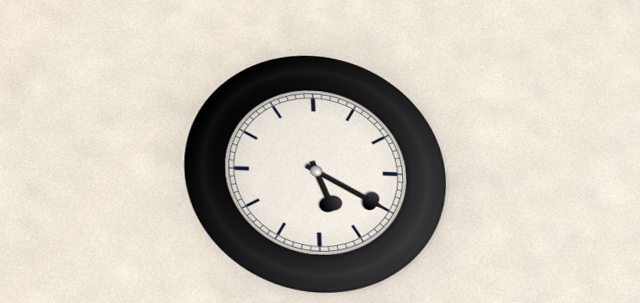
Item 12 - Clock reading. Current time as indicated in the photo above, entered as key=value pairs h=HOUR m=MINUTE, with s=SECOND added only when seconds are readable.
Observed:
h=5 m=20
